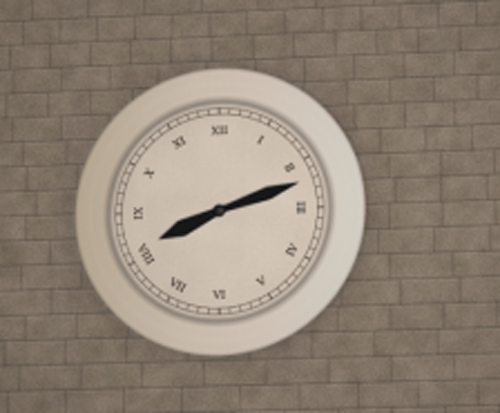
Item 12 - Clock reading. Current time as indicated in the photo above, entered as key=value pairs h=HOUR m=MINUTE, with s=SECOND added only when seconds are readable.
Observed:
h=8 m=12
